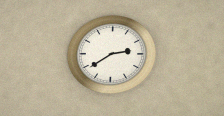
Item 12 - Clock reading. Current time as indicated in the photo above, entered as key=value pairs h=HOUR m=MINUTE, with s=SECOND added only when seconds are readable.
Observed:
h=2 m=39
